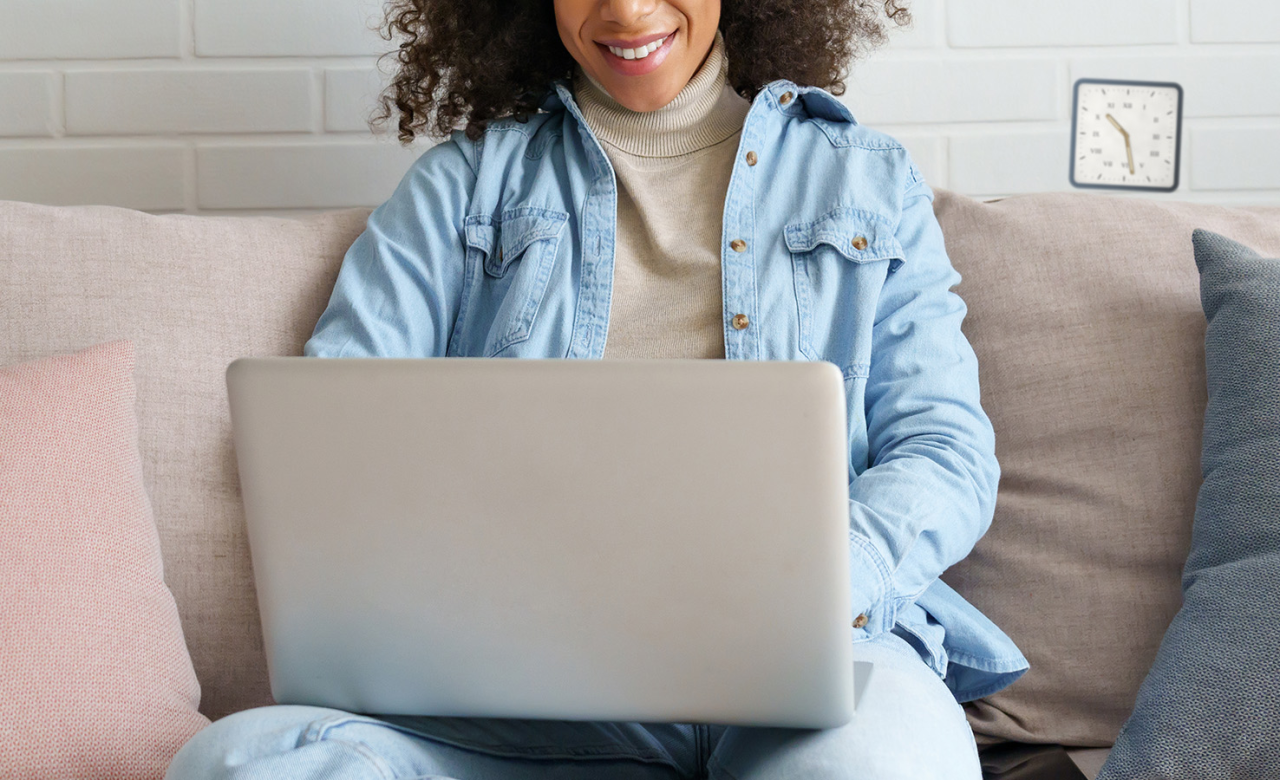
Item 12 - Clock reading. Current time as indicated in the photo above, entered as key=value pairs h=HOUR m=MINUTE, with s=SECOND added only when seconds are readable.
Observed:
h=10 m=28
